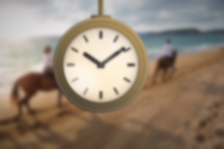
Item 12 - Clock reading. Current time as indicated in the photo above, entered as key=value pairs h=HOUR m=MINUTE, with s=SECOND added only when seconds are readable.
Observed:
h=10 m=9
